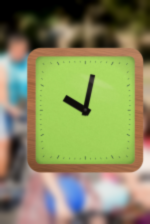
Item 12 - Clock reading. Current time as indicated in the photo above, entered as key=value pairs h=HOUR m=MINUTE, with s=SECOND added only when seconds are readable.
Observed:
h=10 m=2
